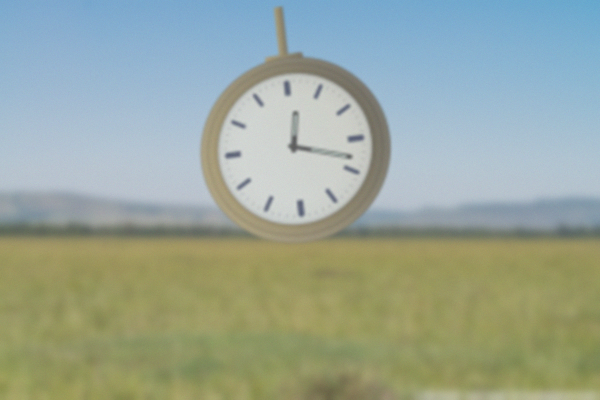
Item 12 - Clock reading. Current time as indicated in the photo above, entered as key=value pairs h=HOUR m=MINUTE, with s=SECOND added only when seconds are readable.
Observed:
h=12 m=18
